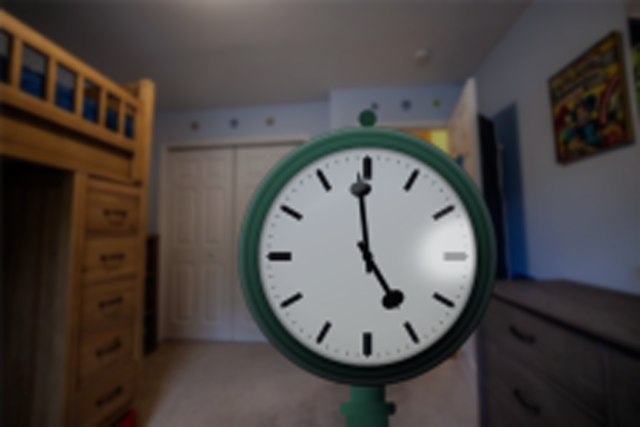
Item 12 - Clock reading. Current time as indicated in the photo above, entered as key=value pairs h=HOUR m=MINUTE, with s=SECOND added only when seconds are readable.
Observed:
h=4 m=59
